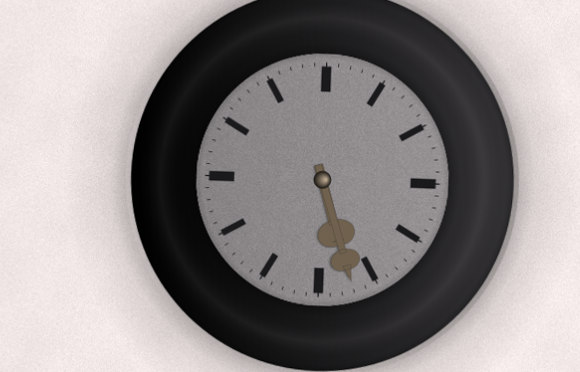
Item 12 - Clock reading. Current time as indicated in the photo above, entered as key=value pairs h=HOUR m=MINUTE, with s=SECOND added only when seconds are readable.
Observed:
h=5 m=27
